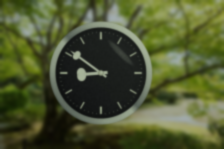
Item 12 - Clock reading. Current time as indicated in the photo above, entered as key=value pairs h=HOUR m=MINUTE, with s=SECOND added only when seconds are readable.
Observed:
h=8 m=51
